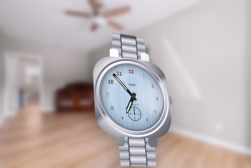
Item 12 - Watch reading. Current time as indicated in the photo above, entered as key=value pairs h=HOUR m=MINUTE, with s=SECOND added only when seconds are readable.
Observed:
h=6 m=53
